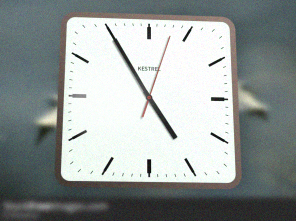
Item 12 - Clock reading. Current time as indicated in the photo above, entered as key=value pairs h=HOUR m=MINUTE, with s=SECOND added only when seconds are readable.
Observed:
h=4 m=55 s=3
